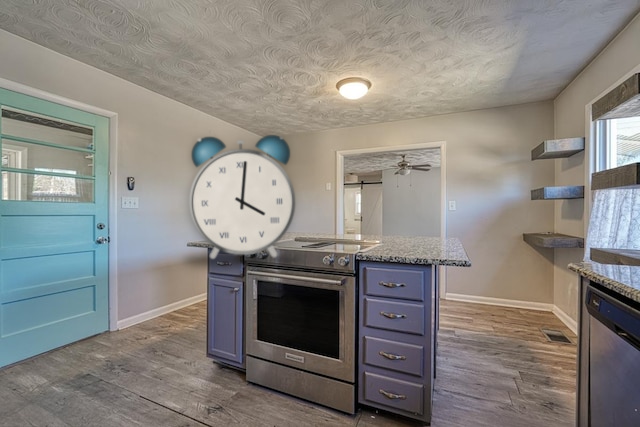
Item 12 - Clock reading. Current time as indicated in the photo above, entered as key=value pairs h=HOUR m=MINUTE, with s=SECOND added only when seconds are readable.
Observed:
h=4 m=1
